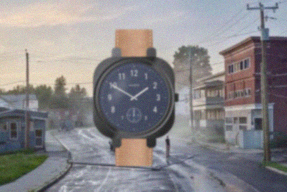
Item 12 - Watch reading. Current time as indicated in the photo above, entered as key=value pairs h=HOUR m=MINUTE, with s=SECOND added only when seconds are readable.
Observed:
h=1 m=50
